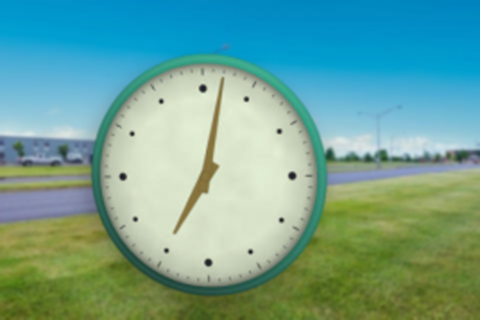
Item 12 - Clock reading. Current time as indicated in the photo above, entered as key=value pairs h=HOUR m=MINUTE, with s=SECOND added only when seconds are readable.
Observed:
h=7 m=2
